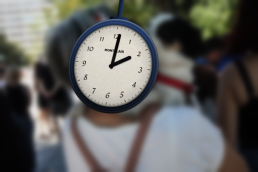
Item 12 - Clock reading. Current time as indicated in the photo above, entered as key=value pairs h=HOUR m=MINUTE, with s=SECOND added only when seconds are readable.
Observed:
h=2 m=1
